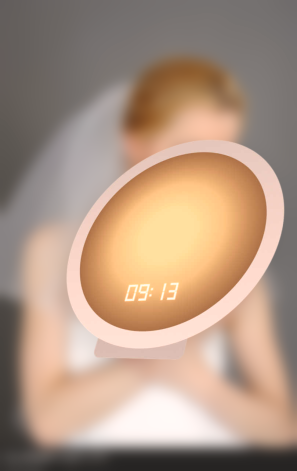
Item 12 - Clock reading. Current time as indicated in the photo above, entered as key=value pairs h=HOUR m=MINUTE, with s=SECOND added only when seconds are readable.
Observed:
h=9 m=13
